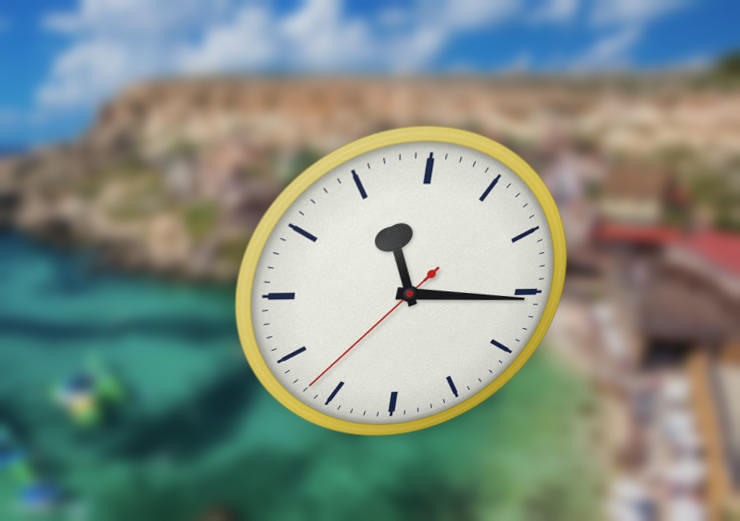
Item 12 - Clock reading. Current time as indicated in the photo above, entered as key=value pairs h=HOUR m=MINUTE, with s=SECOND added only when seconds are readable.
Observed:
h=11 m=15 s=37
